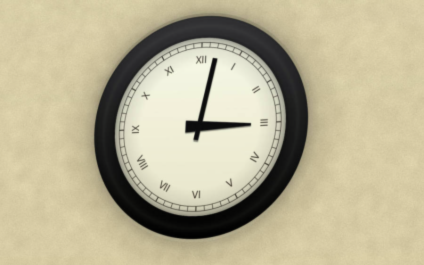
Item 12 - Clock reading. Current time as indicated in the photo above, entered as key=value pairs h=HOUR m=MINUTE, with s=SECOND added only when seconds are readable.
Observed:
h=3 m=2
